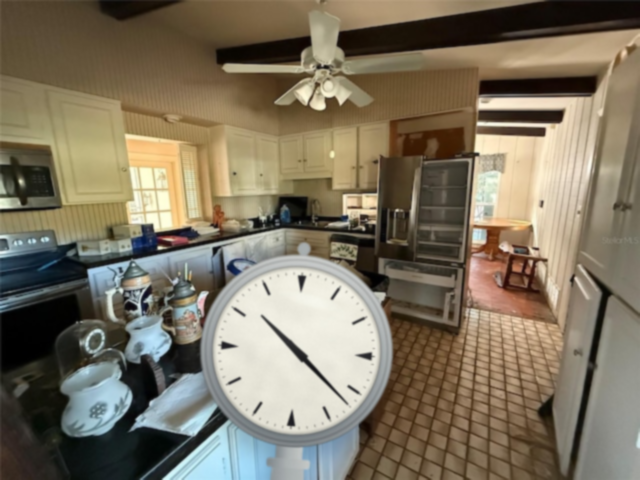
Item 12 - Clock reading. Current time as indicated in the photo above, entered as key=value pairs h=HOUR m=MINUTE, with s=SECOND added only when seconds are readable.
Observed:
h=10 m=22
